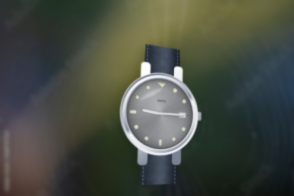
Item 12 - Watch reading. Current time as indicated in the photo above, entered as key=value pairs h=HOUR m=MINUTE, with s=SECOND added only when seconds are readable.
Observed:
h=9 m=15
